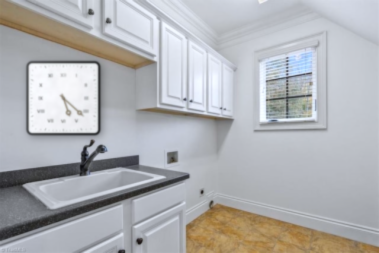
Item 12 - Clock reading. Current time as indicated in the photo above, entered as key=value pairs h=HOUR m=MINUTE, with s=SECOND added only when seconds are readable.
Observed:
h=5 m=22
